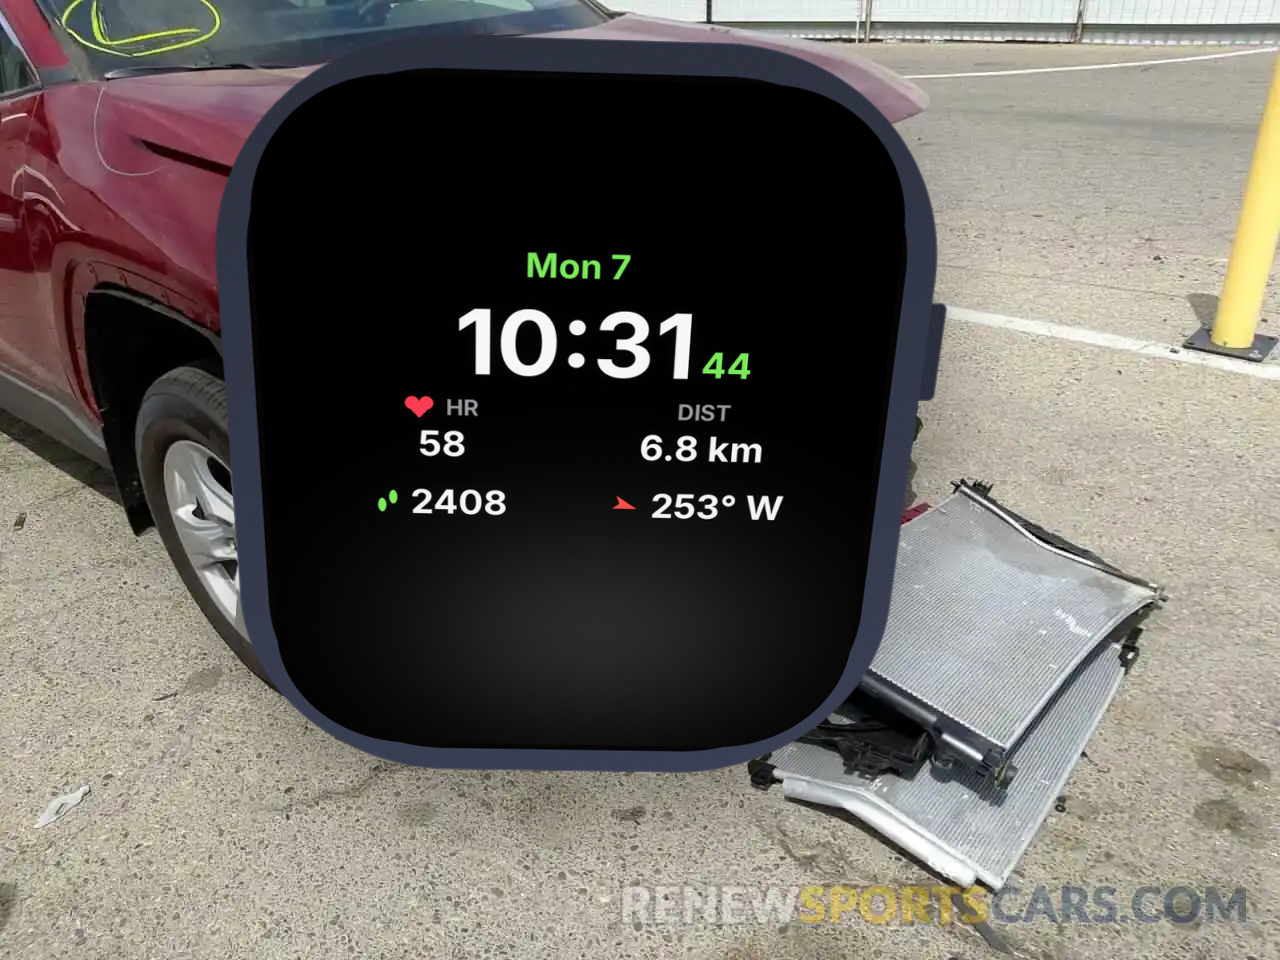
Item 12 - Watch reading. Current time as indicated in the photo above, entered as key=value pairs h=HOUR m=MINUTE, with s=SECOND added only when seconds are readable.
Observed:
h=10 m=31 s=44
